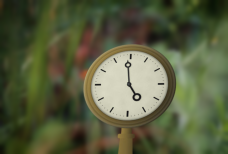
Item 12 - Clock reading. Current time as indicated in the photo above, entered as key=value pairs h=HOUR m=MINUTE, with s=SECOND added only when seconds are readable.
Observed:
h=4 m=59
